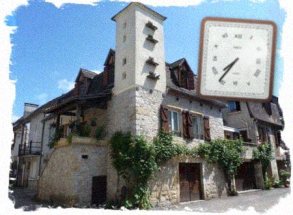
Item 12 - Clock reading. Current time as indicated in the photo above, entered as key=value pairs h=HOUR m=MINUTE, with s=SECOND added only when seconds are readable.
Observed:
h=7 m=36
